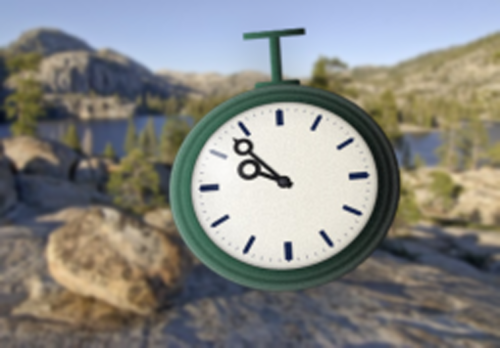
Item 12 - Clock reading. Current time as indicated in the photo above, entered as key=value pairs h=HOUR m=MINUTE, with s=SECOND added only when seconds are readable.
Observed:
h=9 m=53
